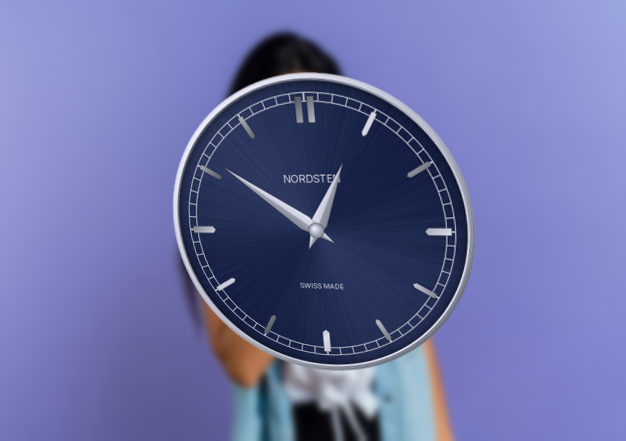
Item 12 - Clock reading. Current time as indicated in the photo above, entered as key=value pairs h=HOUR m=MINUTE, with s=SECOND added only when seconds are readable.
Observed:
h=12 m=51
